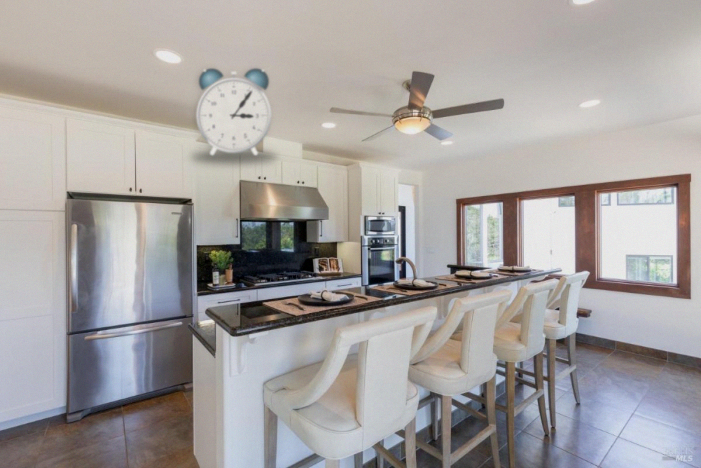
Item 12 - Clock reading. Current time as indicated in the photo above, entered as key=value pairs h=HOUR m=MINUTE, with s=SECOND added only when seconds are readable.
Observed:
h=3 m=6
